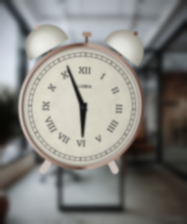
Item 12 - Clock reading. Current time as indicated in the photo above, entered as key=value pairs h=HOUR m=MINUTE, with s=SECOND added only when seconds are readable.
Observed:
h=5 m=56
